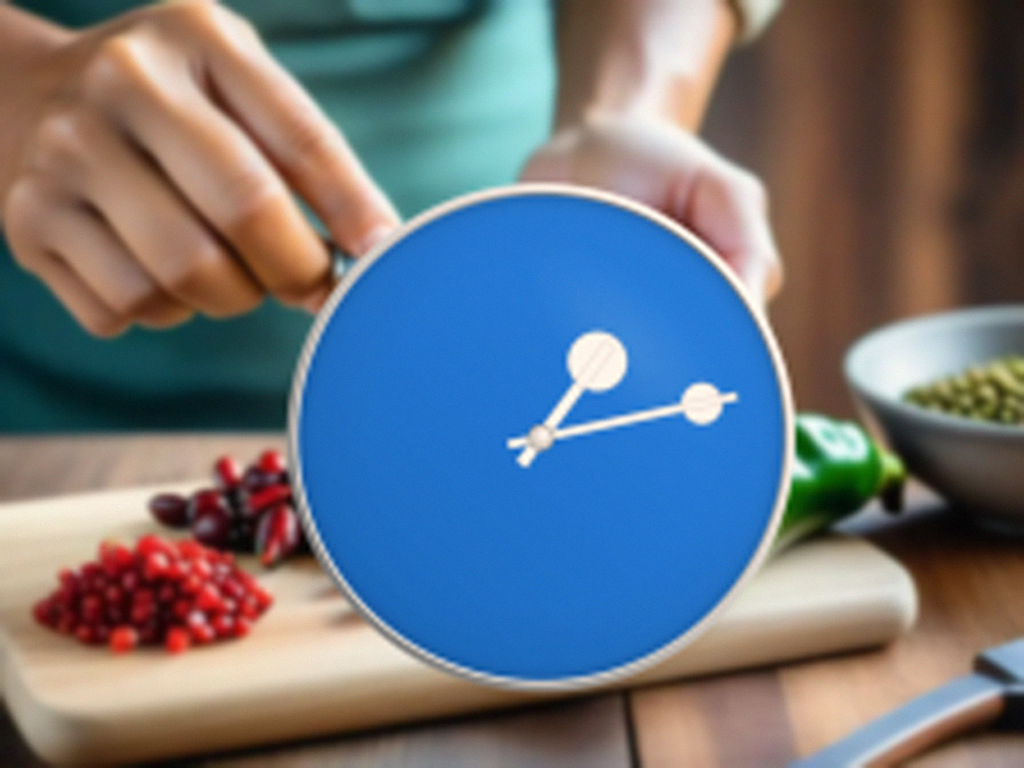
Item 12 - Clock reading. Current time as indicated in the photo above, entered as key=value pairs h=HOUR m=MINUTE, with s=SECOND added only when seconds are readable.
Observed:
h=1 m=13
